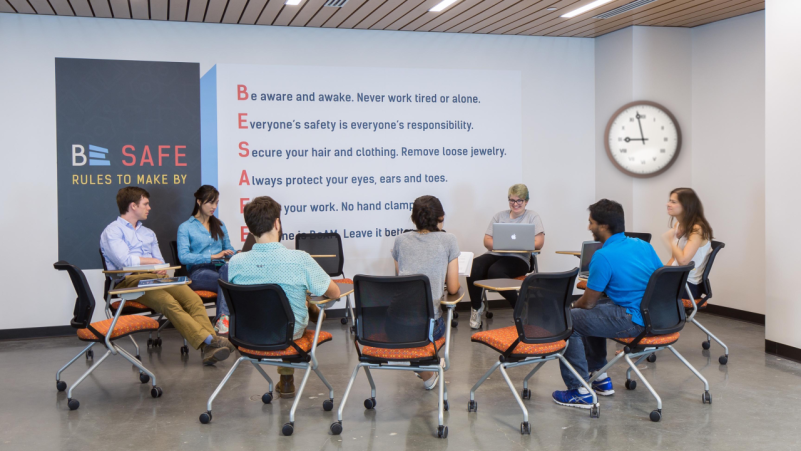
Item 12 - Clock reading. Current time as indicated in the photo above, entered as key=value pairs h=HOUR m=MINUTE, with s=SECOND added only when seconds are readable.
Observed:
h=8 m=58
